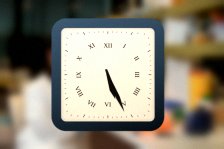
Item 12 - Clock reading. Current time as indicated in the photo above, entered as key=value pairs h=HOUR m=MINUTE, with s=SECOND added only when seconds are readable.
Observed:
h=5 m=26
